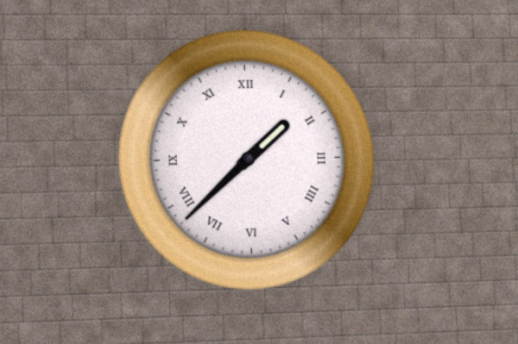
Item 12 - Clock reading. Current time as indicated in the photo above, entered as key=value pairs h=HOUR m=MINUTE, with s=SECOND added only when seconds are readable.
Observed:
h=1 m=38
